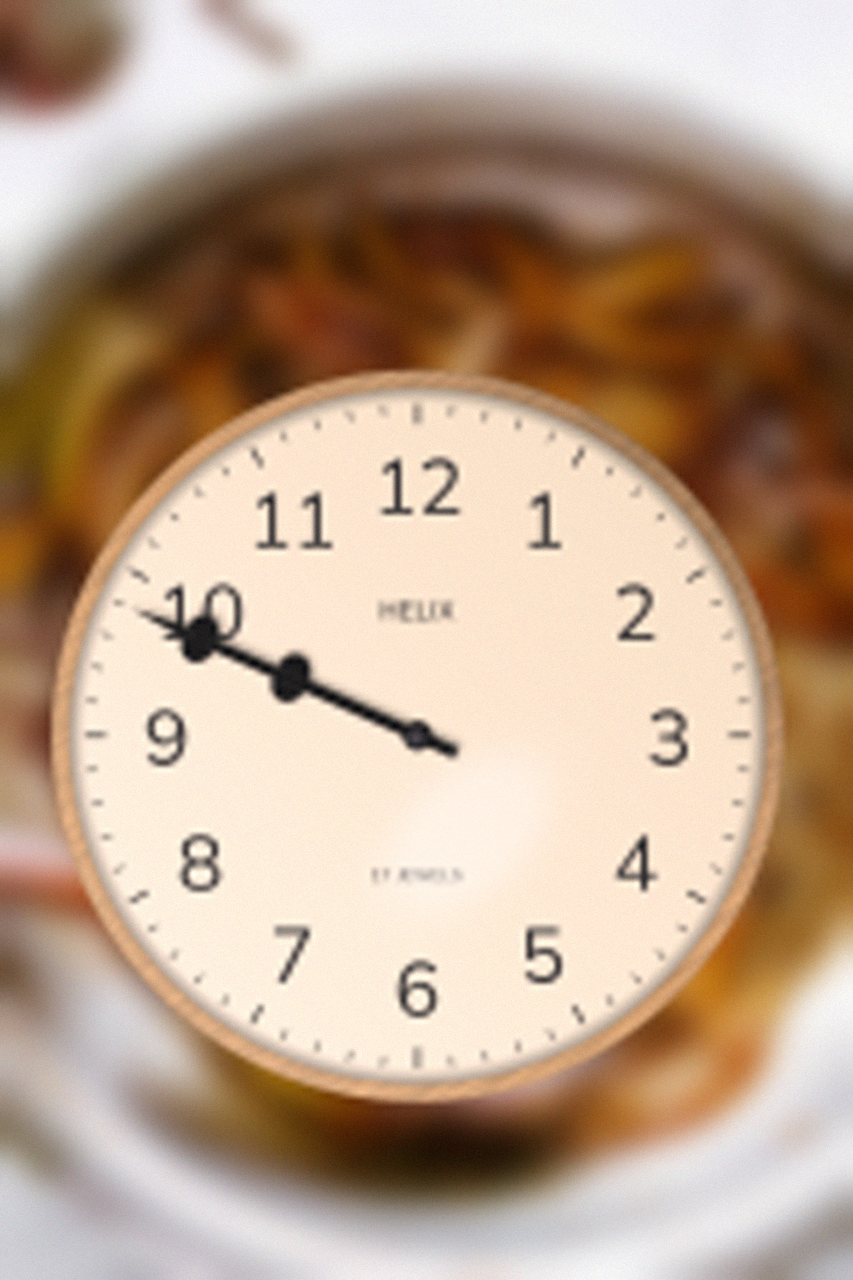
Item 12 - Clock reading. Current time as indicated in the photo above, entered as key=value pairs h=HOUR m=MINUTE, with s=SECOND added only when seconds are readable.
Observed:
h=9 m=49
